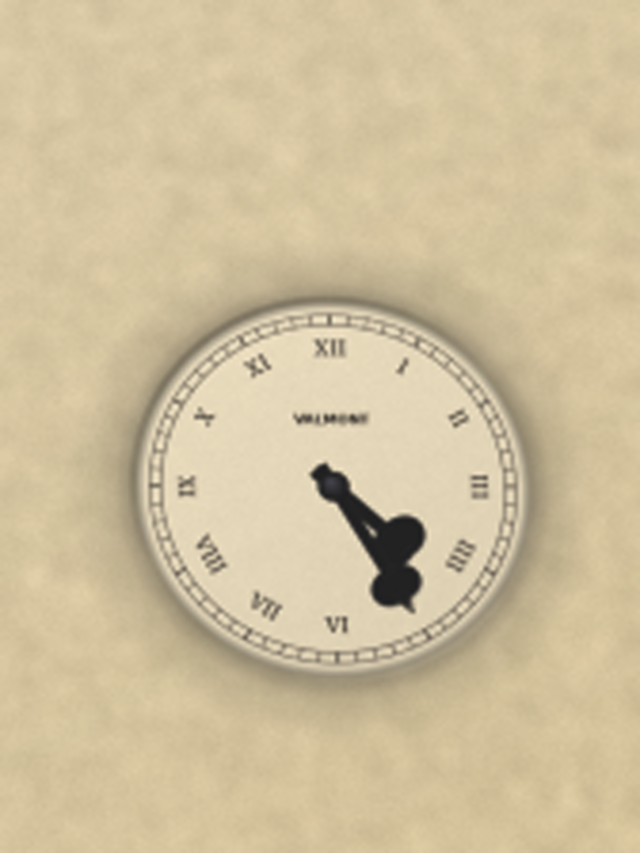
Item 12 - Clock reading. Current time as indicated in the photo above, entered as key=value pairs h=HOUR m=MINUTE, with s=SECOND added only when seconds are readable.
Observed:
h=4 m=25
